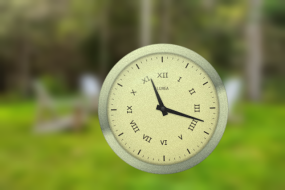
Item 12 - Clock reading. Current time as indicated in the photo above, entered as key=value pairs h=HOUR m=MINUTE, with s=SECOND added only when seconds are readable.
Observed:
h=11 m=18
